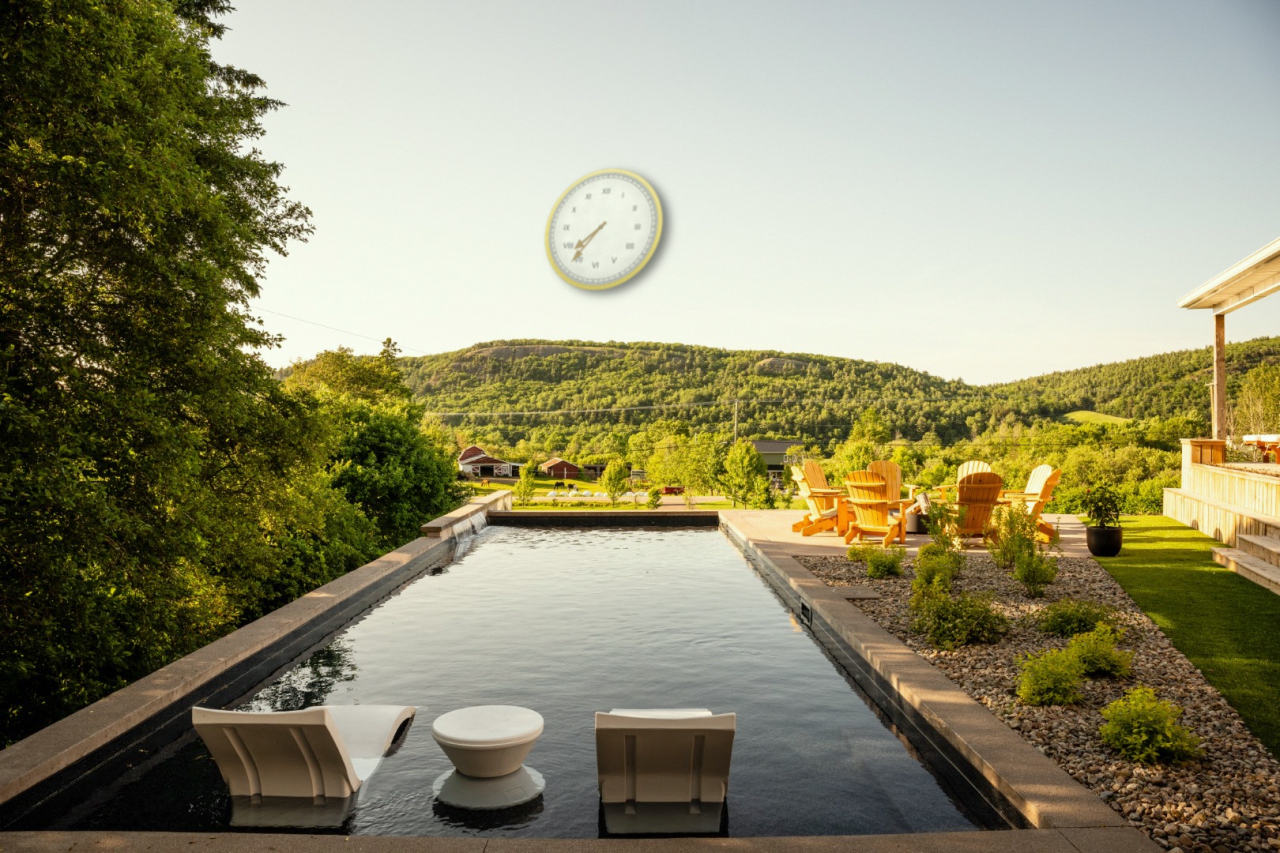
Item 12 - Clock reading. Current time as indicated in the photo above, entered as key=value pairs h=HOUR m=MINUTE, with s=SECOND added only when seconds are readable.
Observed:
h=7 m=36
